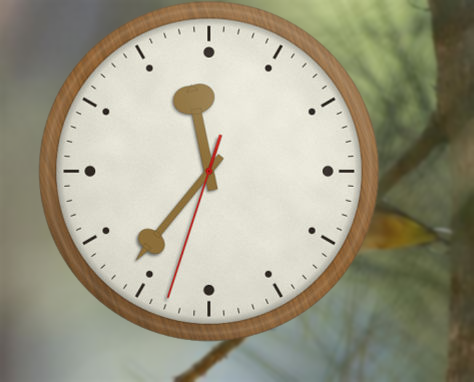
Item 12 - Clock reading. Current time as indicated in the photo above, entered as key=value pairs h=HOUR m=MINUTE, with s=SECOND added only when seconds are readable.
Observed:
h=11 m=36 s=33
